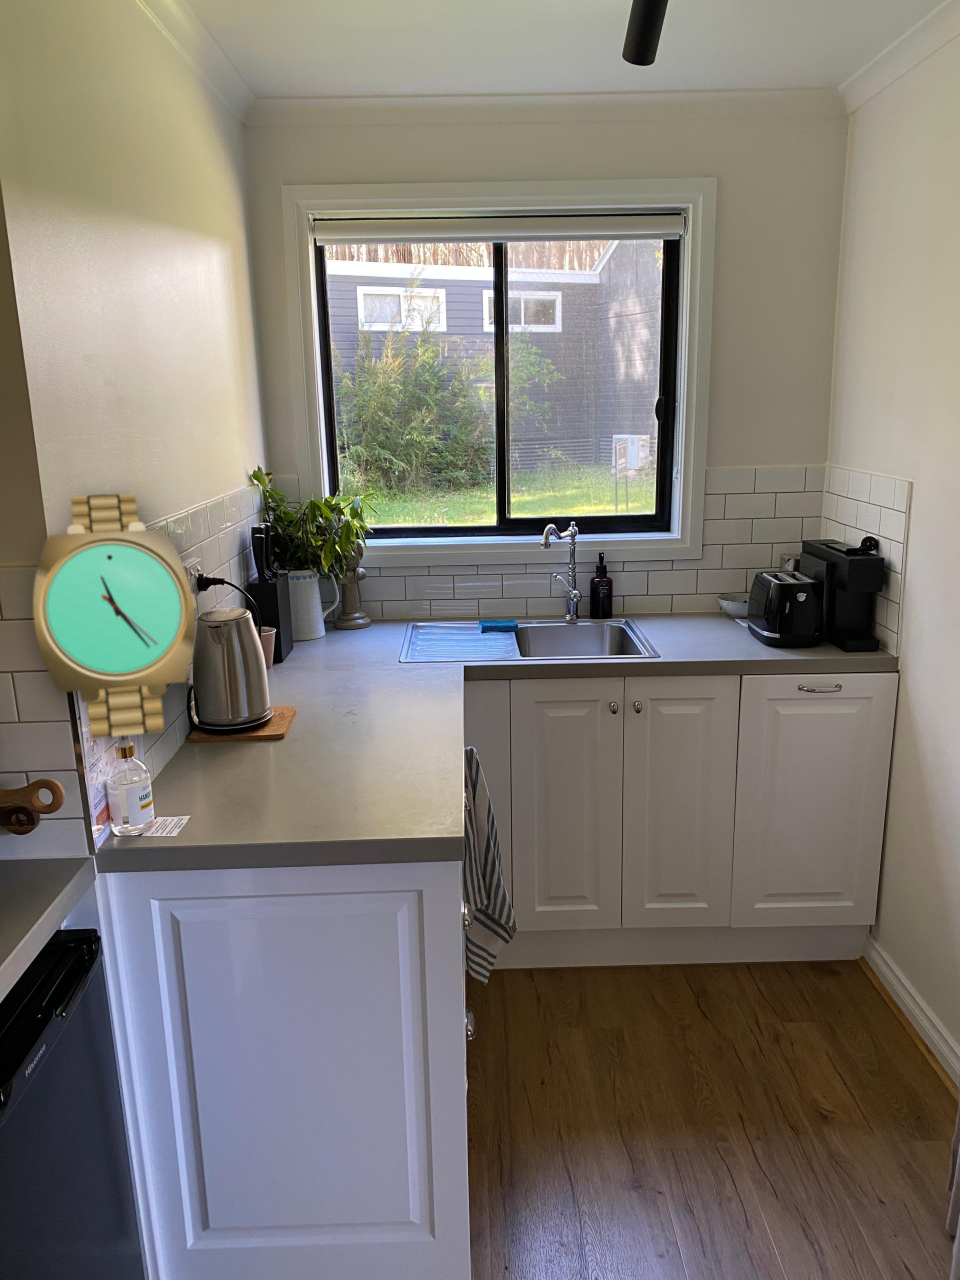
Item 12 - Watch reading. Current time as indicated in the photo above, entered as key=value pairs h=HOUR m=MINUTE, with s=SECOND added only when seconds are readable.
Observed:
h=11 m=24 s=23
